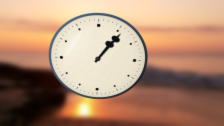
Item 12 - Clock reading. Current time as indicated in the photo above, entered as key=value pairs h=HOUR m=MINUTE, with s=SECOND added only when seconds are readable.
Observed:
h=1 m=6
